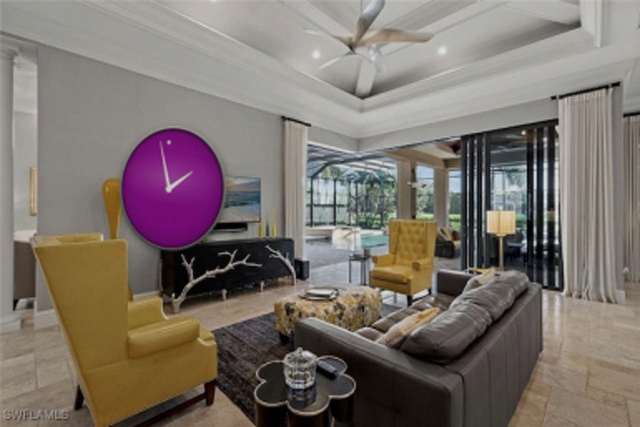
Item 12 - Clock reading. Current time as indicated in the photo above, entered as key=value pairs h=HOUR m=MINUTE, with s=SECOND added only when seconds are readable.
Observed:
h=1 m=58
